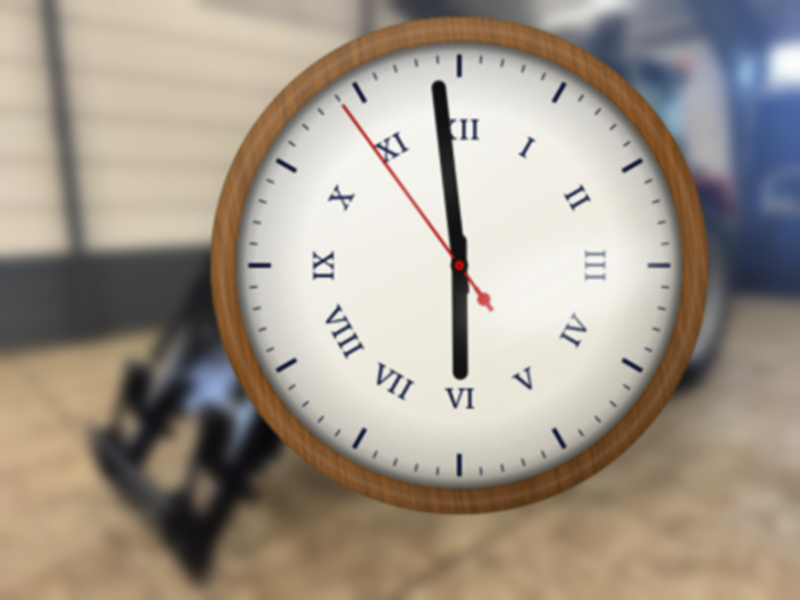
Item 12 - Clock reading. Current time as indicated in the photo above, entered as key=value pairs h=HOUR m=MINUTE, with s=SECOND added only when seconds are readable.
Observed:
h=5 m=58 s=54
